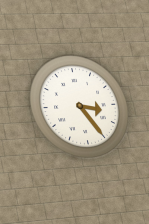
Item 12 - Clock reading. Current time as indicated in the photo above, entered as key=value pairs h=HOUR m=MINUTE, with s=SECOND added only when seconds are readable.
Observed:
h=3 m=25
